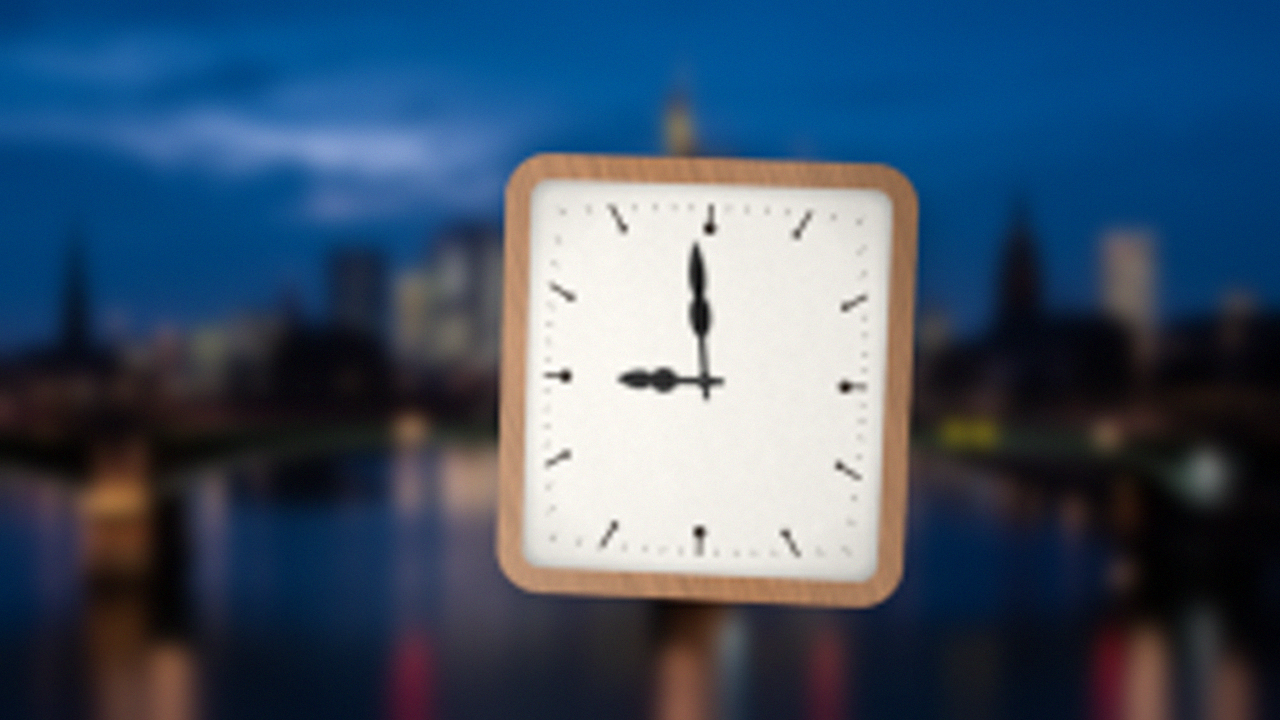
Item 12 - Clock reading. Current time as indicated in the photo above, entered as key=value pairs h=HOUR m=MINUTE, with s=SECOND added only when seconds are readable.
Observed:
h=8 m=59
